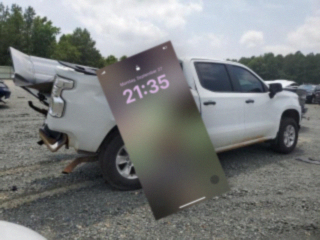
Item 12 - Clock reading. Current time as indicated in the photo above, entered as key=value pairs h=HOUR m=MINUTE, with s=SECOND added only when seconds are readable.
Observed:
h=21 m=35
